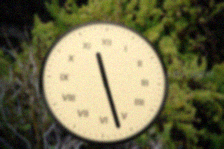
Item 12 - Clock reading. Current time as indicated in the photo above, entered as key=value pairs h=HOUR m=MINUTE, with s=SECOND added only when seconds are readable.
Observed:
h=11 m=27
